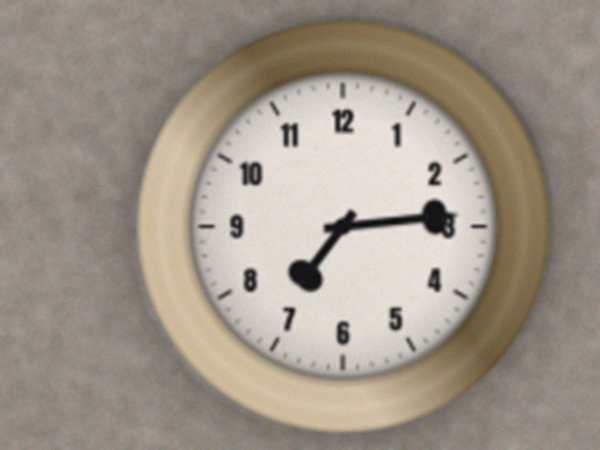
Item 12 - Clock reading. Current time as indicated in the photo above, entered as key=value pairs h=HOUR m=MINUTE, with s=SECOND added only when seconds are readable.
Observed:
h=7 m=14
